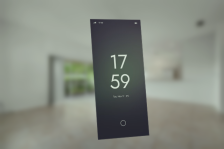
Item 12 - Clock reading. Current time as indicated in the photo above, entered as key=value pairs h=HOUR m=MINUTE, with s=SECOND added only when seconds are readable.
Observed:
h=17 m=59
